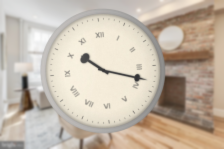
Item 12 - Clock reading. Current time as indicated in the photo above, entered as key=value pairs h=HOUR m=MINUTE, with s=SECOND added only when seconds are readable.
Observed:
h=10 m=18
